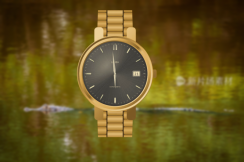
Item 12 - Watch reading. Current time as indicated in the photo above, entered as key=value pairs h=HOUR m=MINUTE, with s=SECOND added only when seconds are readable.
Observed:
h=5 m=59
